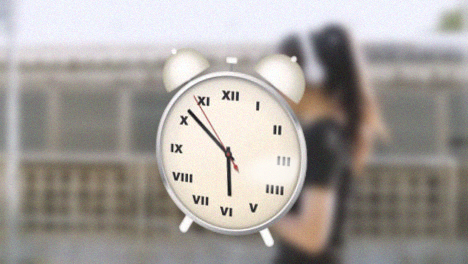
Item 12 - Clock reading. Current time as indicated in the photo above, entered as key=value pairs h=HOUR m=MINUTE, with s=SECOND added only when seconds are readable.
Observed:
h=5 m=51 s=54
